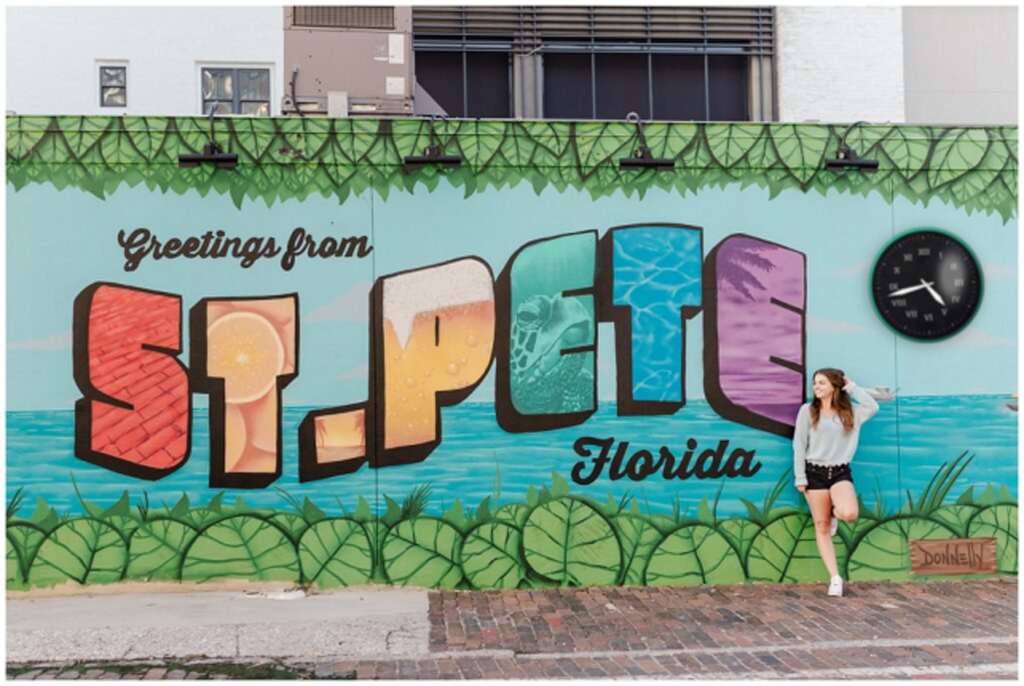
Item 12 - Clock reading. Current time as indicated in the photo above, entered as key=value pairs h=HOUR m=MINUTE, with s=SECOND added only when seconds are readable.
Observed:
h=4 m=43
